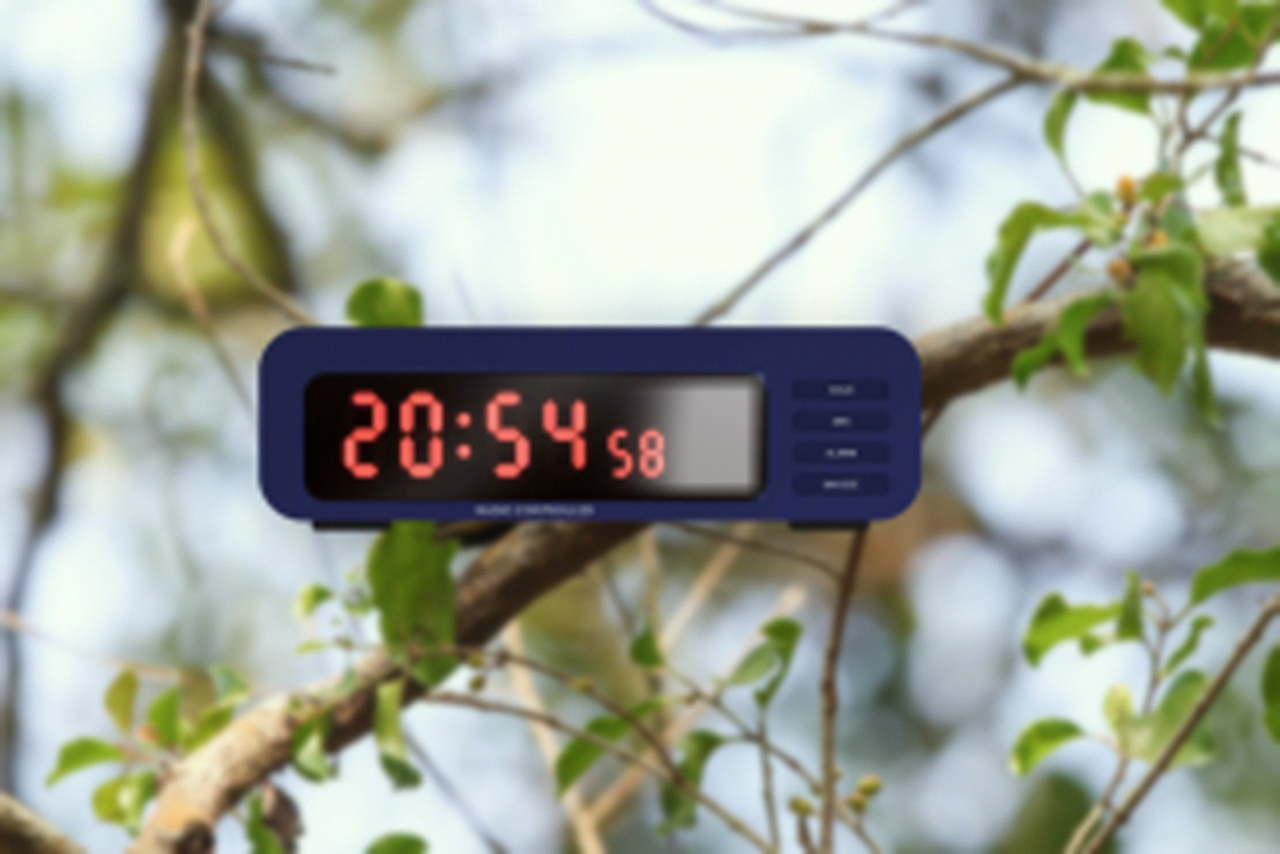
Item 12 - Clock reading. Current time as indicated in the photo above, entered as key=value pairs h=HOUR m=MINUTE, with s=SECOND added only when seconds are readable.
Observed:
h=20 m=54 s=58
